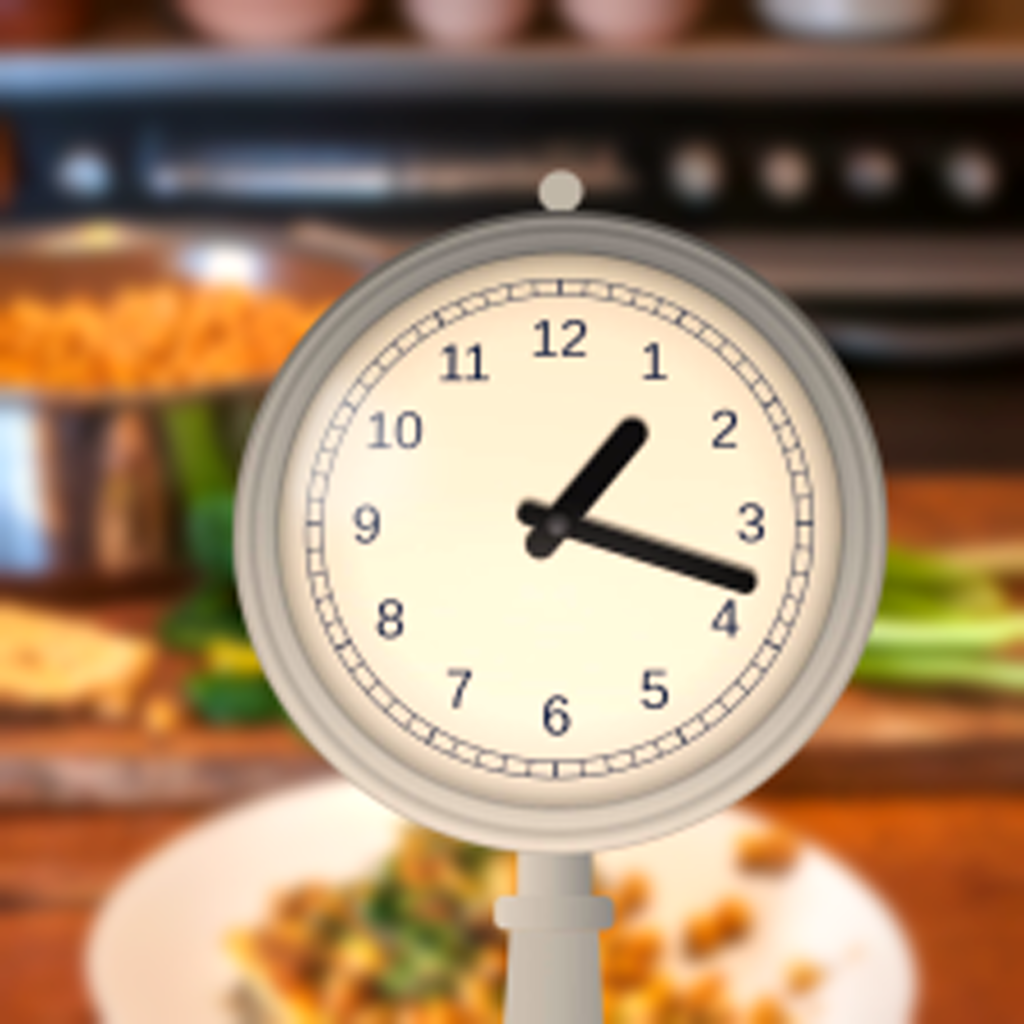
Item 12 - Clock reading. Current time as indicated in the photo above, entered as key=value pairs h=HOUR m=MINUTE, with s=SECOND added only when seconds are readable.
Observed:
h=1 m=18
